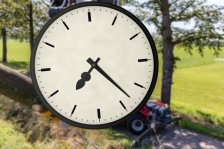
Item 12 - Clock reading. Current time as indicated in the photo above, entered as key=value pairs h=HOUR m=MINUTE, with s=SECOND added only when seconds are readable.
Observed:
h=7 m=23
